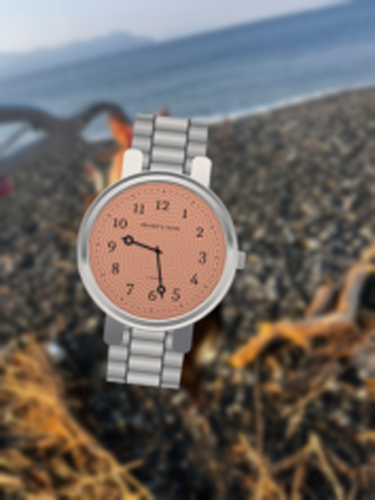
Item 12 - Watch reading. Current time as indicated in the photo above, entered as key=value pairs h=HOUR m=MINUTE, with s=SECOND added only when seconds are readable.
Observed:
h=9 m=28
